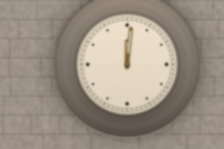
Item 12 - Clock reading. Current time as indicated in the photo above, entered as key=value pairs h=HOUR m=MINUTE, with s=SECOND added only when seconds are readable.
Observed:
h=12 m=1
